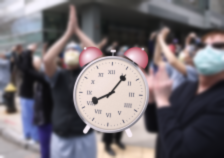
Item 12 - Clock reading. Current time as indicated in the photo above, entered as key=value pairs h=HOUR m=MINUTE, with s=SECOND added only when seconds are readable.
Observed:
h=8 m=6
